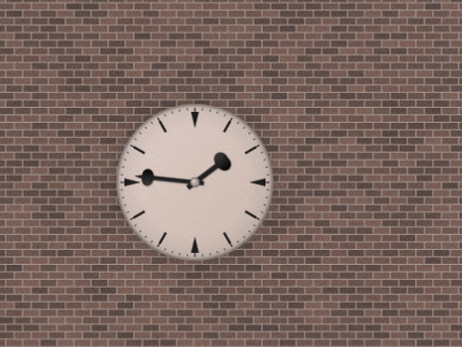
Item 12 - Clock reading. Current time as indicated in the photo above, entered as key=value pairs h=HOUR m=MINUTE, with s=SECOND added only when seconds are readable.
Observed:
h=1 m=46
